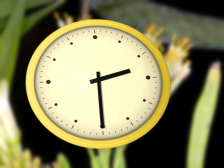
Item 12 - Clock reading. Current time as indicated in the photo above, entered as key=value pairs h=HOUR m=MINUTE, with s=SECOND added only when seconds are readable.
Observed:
h=2 m=30
